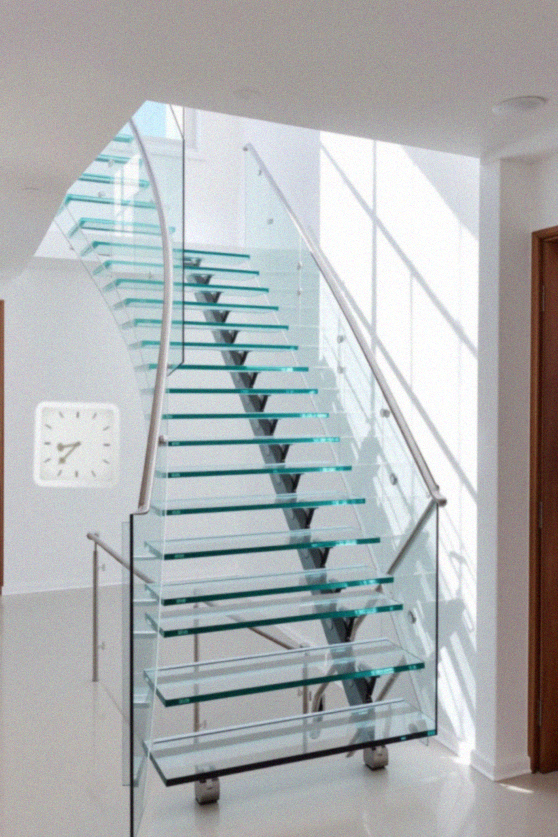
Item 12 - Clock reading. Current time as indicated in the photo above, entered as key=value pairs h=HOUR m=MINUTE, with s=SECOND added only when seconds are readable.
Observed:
h=8 m=37
